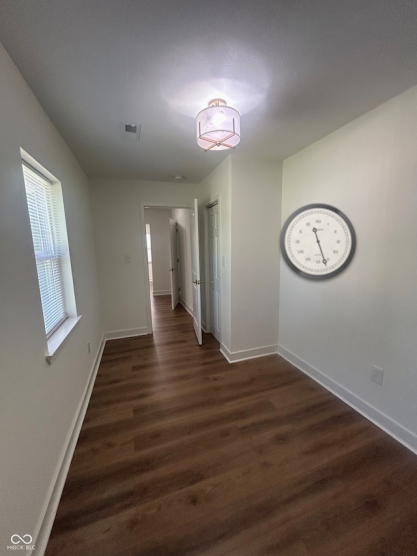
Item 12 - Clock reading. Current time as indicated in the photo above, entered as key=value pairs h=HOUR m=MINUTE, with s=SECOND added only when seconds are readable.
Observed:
h=11 m=27
